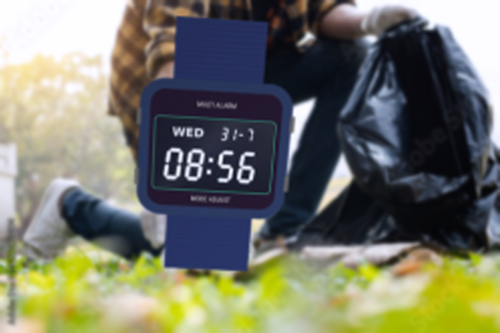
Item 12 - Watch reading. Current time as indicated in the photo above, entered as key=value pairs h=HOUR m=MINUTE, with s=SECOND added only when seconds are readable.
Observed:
h=8 m=56
